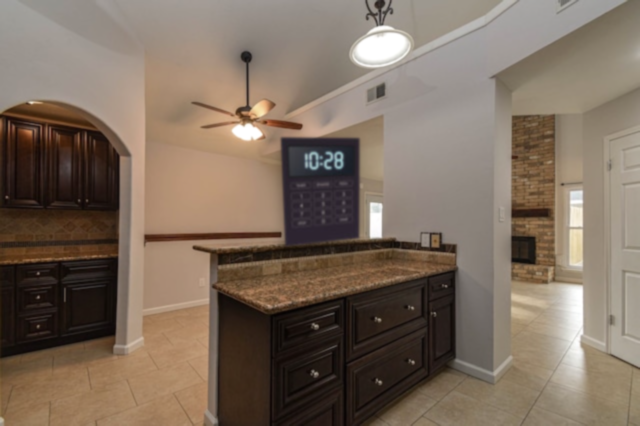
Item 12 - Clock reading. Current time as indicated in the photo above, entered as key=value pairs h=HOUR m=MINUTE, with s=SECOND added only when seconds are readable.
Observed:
h=10 m=28
